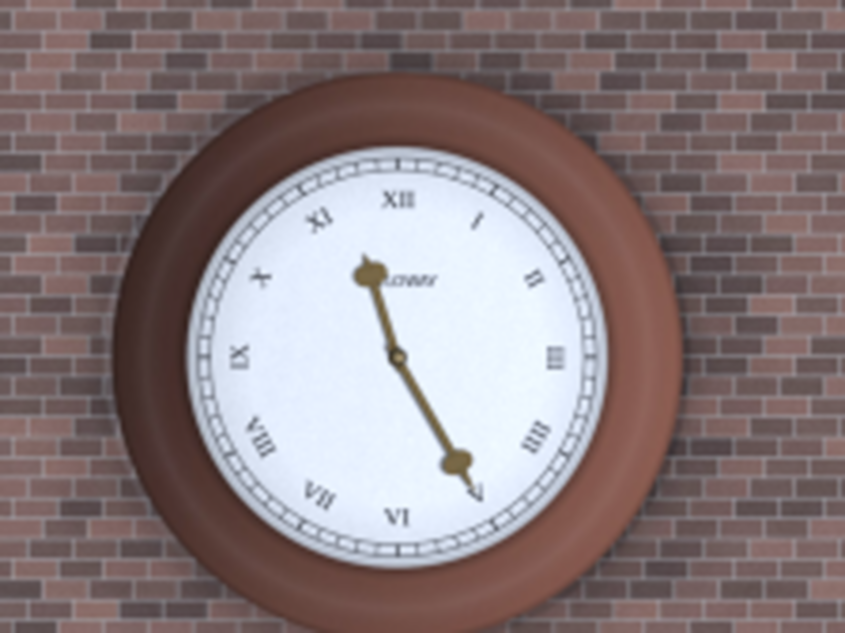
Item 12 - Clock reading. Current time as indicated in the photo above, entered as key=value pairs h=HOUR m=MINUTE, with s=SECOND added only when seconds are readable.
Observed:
h=11 m=25
